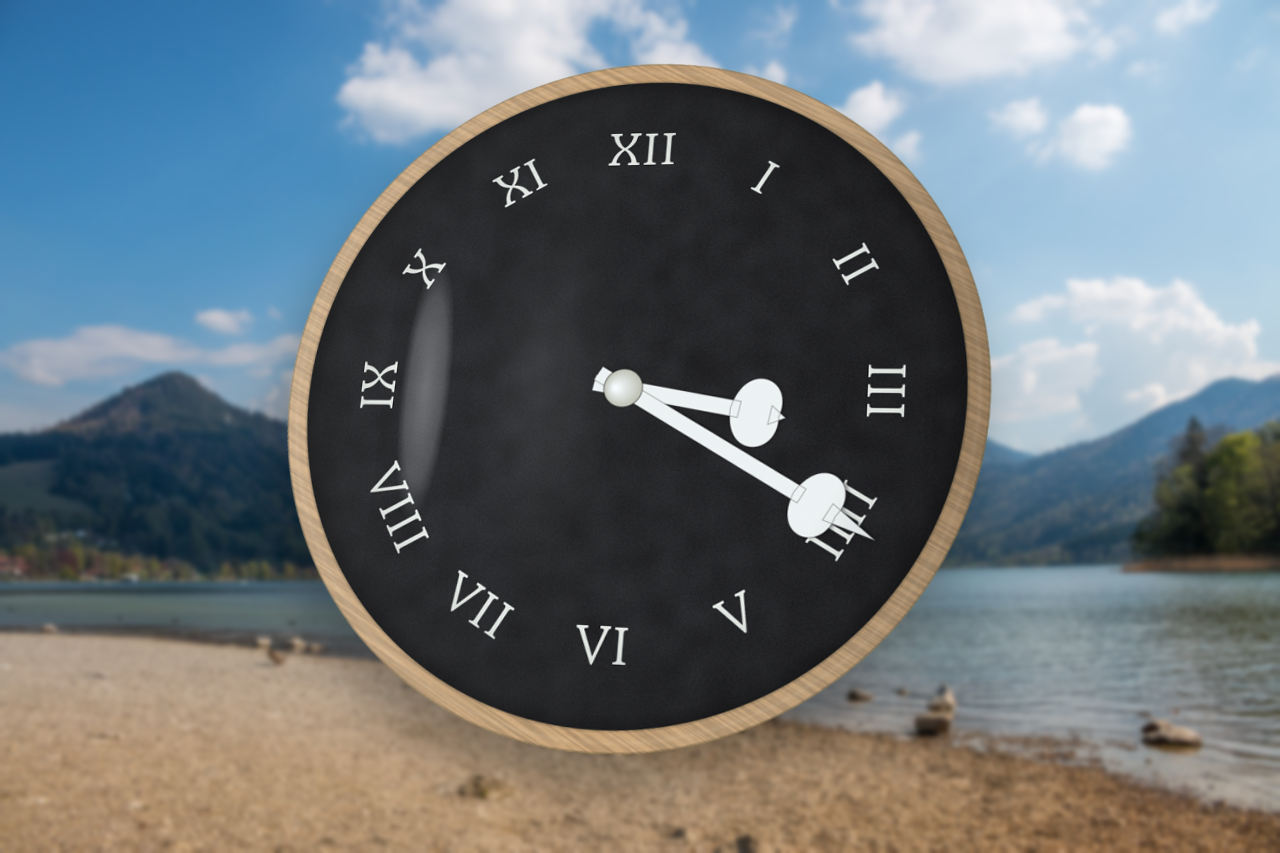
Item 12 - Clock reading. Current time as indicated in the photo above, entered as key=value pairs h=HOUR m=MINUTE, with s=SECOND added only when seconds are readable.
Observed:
h=3 m=20
